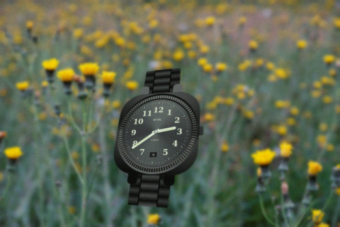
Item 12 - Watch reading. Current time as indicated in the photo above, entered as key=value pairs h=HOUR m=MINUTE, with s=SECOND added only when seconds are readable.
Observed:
h=2 m=39
